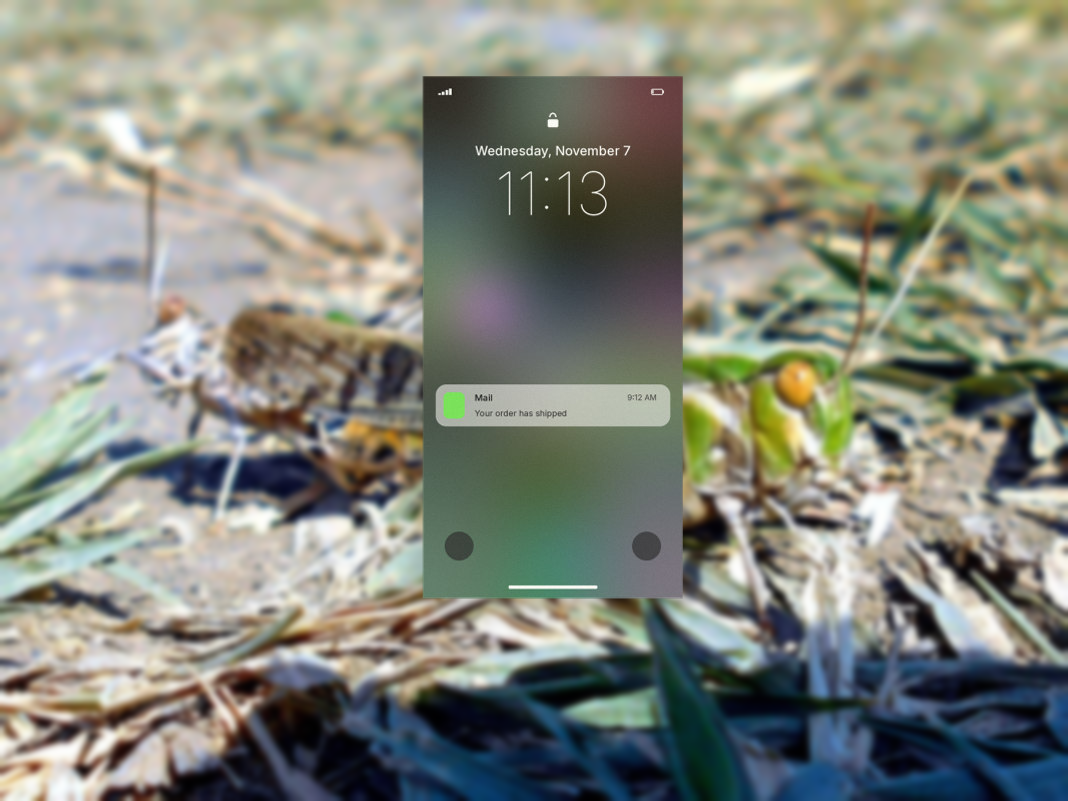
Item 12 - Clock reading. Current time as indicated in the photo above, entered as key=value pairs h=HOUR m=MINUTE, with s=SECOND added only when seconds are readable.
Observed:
h=11 m=13
